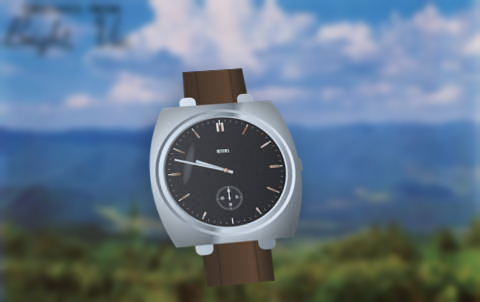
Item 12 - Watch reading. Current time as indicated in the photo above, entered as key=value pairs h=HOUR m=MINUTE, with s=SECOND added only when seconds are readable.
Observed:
h=9 m=48
